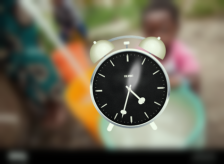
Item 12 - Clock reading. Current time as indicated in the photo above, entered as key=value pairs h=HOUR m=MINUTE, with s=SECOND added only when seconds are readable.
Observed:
h=4 m=33
